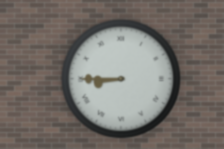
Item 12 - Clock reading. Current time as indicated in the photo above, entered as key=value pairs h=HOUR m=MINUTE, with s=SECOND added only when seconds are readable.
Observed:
h=8 m=45
